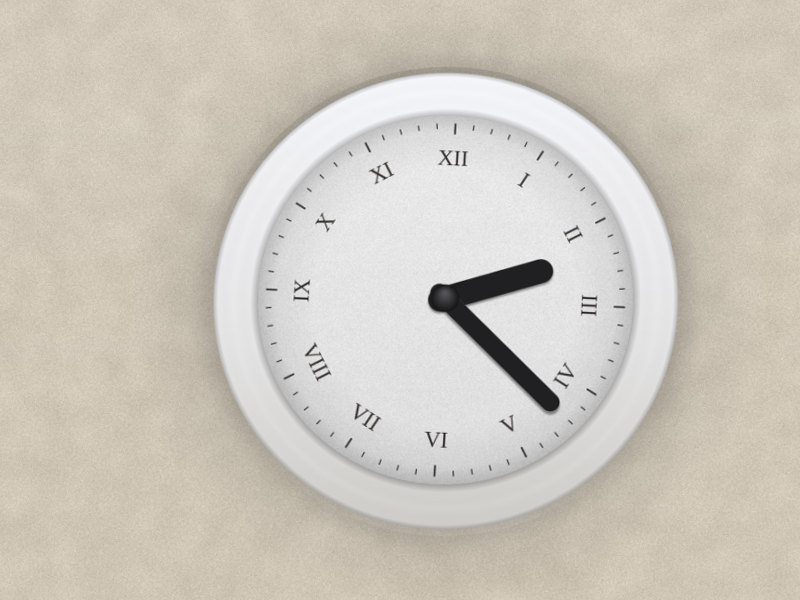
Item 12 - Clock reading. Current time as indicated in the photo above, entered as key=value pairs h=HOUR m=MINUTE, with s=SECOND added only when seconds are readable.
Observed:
h=2 m=22
